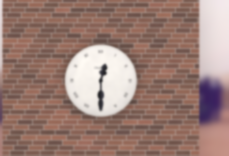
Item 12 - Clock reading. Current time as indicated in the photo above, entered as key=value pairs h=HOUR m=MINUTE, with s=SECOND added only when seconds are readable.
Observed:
h=12 m=30
